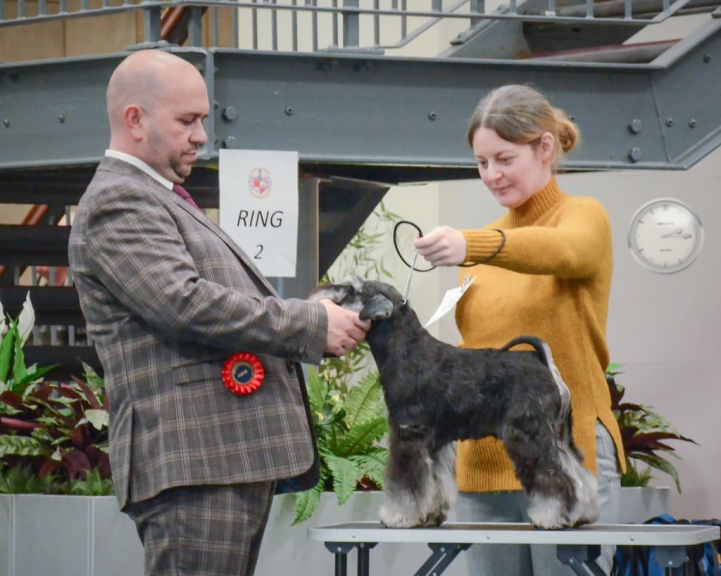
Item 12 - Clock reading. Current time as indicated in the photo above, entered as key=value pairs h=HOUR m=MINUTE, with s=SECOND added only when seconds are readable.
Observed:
h=2 m=15
